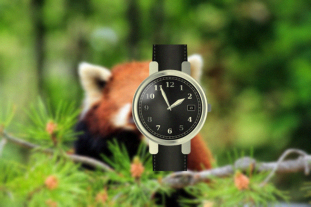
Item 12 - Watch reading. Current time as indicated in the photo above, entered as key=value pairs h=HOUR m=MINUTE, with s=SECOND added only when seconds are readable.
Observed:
h=1 m=56
